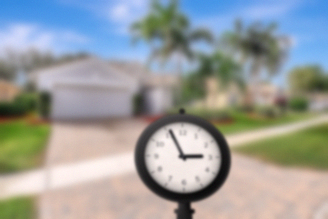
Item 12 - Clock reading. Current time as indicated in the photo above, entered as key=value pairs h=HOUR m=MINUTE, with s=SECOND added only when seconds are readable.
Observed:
h=2 m=56
